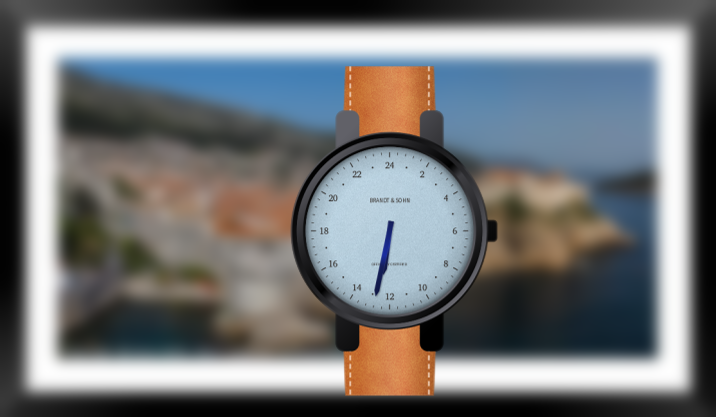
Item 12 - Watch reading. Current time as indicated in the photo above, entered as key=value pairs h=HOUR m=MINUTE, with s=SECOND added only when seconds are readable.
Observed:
h=12 m=32
